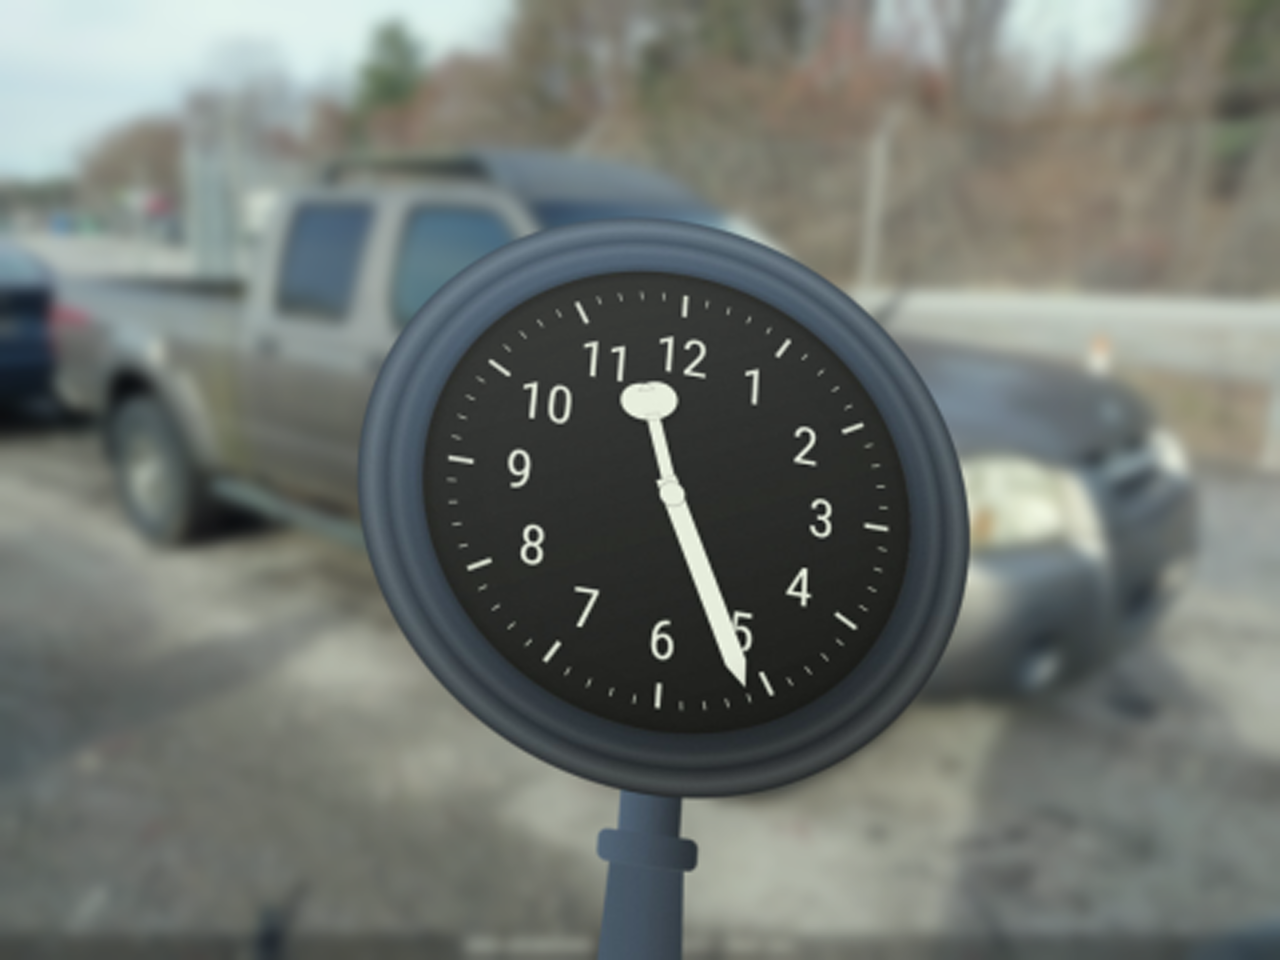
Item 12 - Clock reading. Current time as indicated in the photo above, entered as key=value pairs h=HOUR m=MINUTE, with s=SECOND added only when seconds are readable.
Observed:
h=11 m=26
